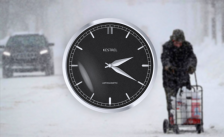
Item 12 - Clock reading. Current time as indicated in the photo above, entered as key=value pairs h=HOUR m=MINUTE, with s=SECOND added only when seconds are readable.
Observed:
h=2 m=20
